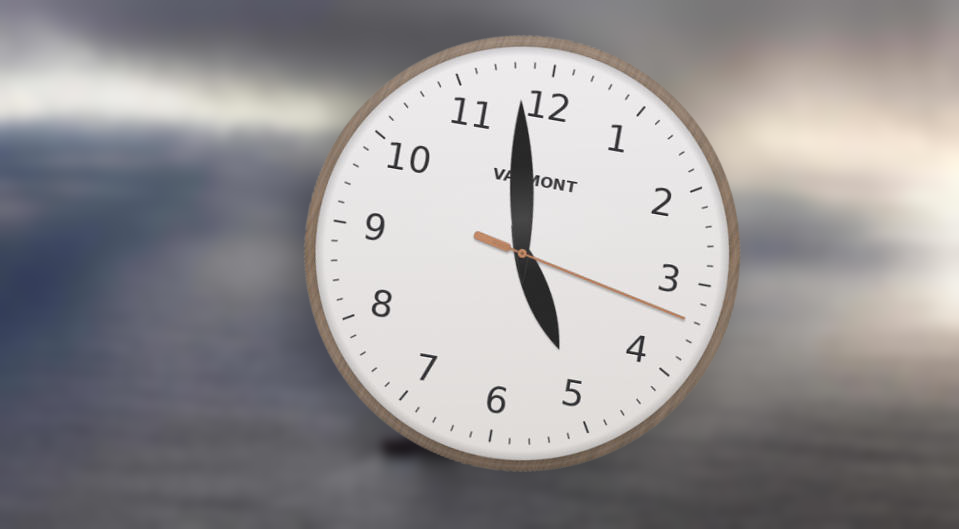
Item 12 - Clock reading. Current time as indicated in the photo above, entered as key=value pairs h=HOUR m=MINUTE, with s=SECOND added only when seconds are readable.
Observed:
h=4 m=58 s=17
